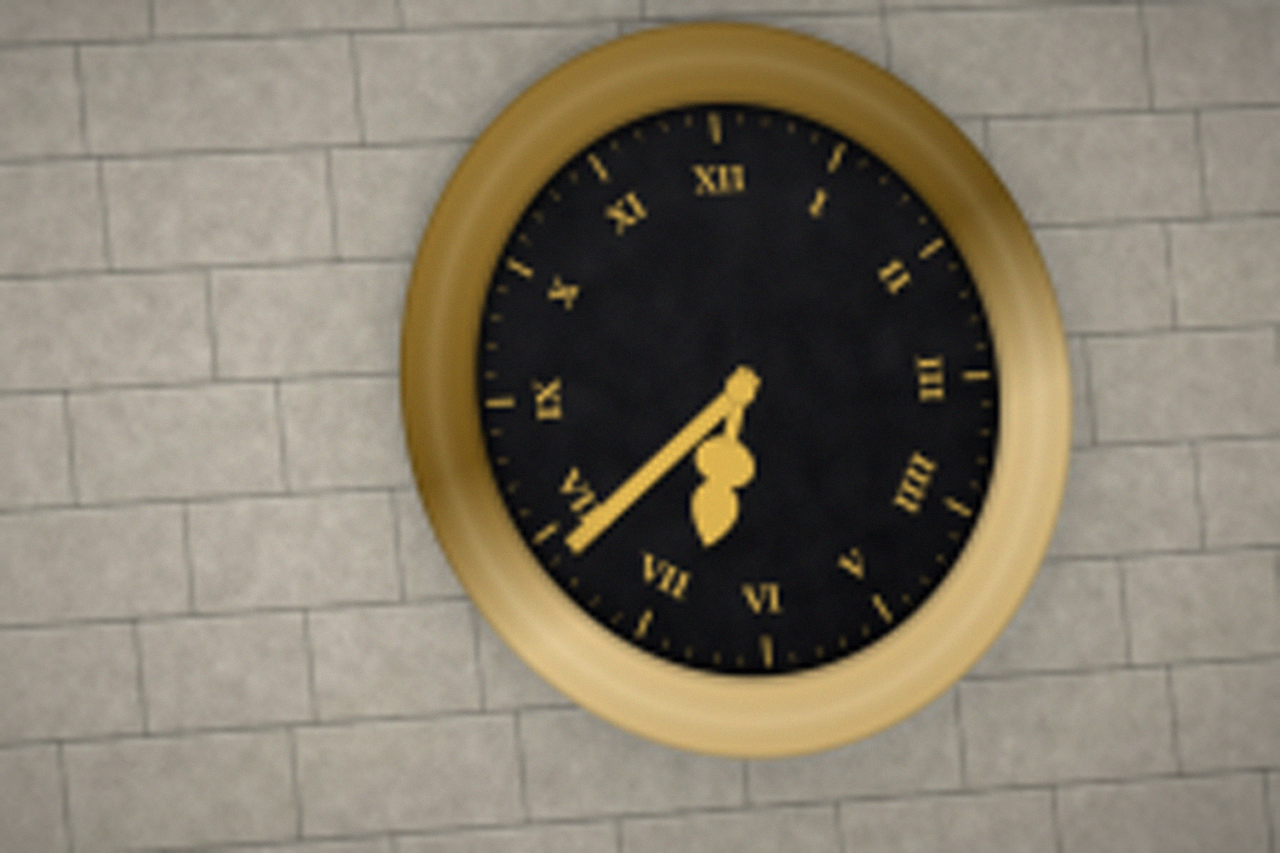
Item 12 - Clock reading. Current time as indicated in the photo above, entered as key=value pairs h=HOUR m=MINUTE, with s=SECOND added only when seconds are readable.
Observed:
h=6 m=39
